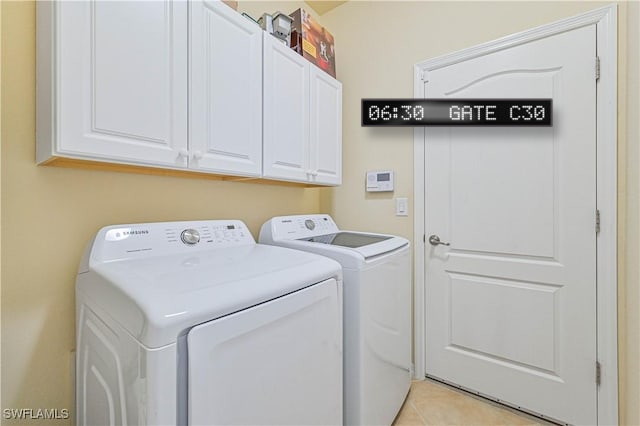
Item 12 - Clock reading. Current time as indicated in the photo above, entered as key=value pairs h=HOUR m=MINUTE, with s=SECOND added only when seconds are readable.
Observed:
h=6 m=30
